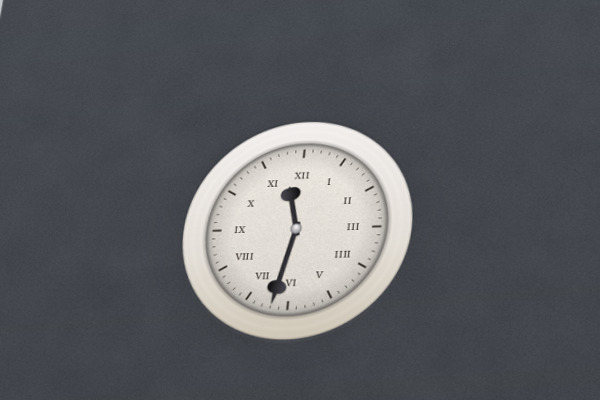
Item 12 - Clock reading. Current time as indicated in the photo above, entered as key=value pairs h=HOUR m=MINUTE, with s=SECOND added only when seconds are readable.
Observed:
h=11 m=32
